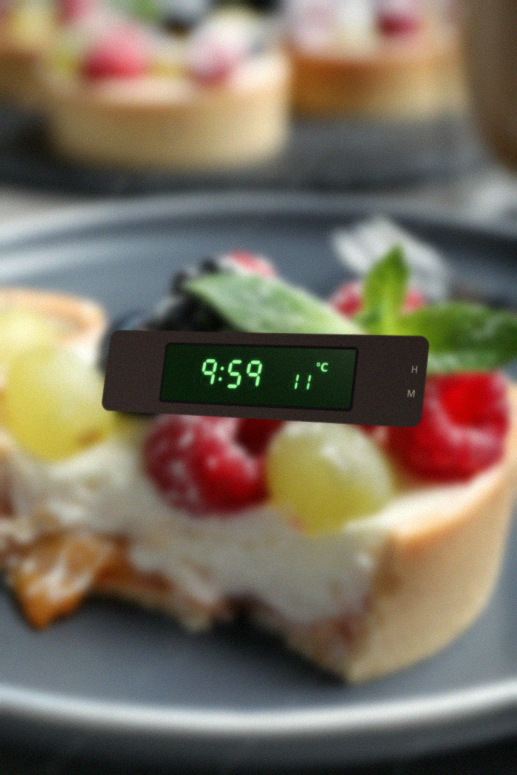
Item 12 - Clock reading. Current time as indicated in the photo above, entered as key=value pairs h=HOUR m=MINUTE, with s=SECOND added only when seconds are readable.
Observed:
h=9 m=59
